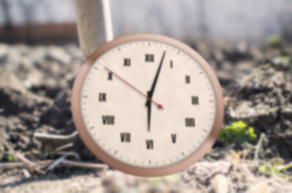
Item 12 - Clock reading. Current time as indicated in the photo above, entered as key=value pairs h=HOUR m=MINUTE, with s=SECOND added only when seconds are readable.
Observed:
h=6 m=2 s=51
